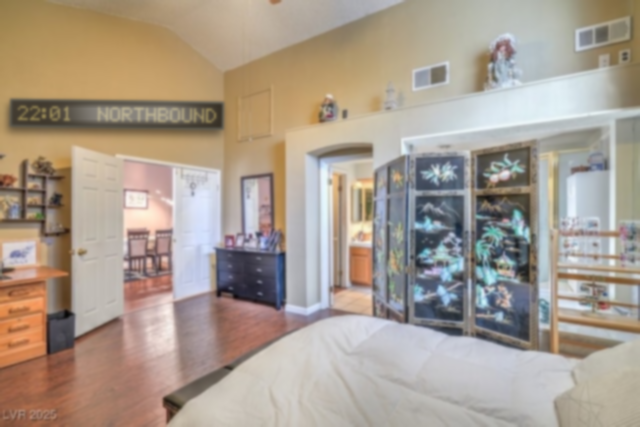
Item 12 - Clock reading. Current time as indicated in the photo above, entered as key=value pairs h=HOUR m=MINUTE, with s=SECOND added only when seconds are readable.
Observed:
h=22 m=1
